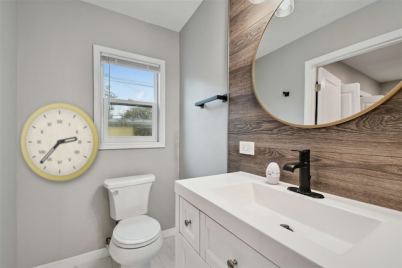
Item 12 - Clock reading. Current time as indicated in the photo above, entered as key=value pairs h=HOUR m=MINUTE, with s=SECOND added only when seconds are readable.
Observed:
h=2 m=37
